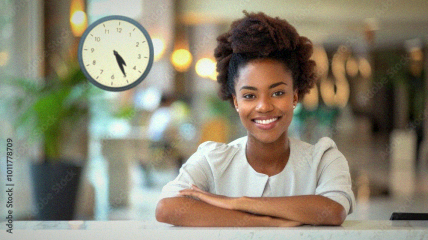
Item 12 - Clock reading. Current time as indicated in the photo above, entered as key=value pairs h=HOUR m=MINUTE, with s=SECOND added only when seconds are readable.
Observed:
h=4 m=25
